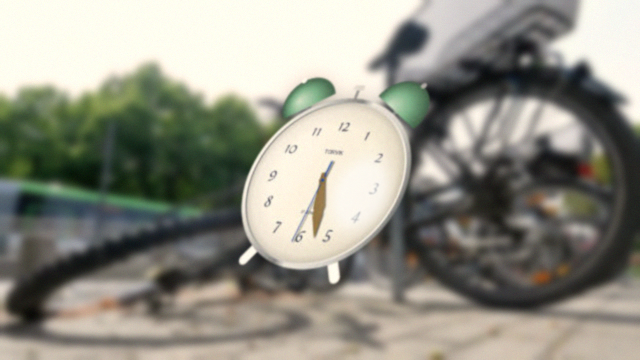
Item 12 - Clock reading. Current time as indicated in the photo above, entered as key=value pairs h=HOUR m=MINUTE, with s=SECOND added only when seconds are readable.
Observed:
h=5 m=27 s=31
